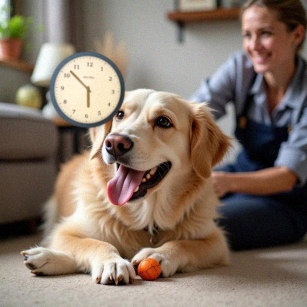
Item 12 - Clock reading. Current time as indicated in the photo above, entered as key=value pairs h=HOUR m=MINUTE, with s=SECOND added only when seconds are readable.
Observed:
h=5 m=52
